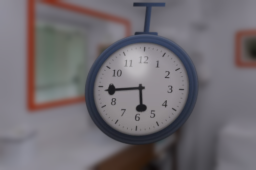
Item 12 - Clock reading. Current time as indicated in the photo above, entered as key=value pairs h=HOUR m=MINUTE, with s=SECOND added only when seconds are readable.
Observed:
h=5 m=44
